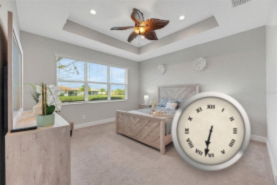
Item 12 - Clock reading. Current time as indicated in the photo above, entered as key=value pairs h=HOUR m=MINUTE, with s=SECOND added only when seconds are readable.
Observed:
h=6 m=32
